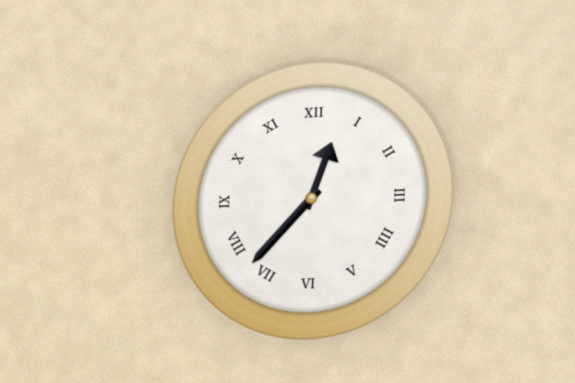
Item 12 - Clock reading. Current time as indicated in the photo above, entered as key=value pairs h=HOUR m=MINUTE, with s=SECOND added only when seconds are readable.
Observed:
h=12 m=37
